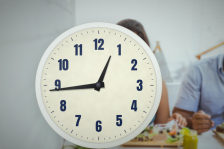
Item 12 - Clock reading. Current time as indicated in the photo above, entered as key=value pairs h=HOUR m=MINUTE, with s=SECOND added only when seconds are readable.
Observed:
h=12 m=44
